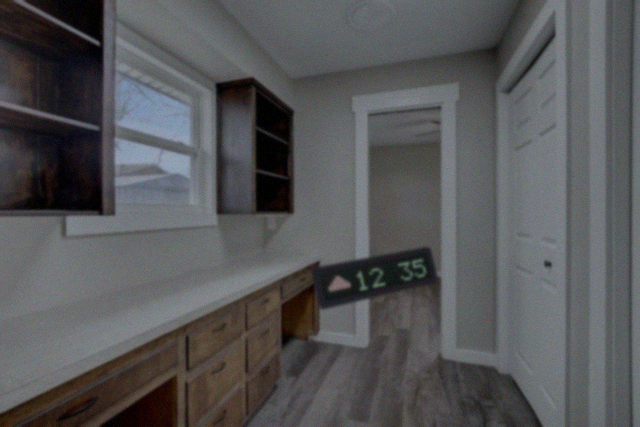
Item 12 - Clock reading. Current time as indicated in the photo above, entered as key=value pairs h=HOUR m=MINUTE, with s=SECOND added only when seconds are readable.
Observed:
h=12 m=35
